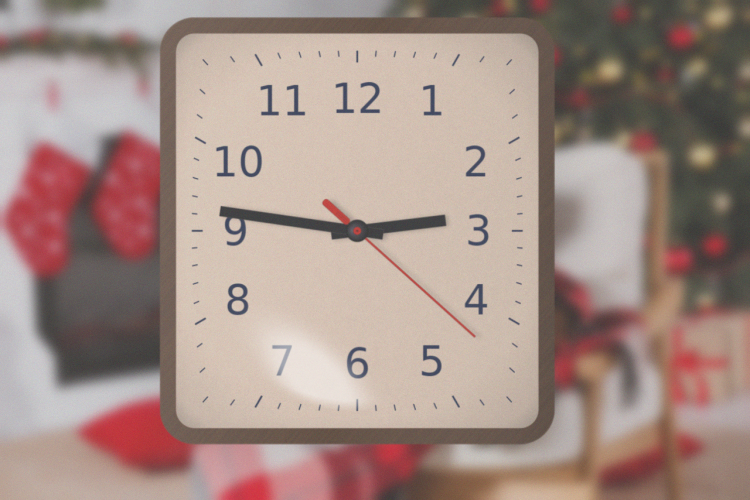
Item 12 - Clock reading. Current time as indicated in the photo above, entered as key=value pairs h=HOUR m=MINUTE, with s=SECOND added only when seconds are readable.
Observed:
h=2 m=46 s=22
